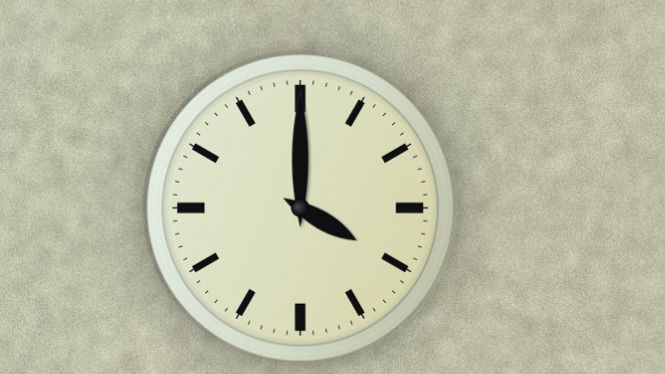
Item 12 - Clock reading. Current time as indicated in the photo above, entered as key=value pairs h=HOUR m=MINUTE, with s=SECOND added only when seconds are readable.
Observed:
h=4 m=0
